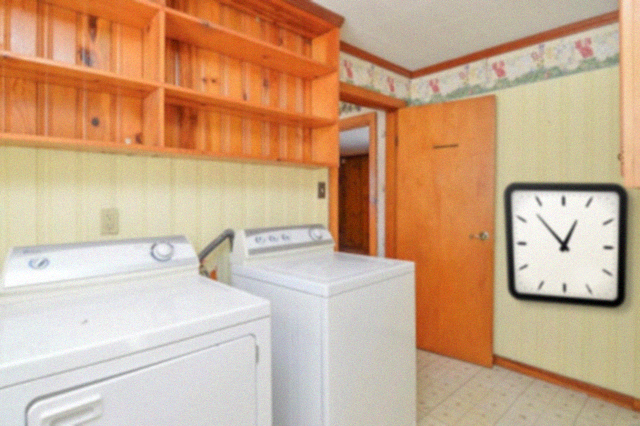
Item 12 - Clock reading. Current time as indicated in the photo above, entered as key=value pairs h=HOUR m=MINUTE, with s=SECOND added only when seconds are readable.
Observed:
h=12 m=53
